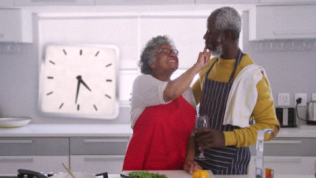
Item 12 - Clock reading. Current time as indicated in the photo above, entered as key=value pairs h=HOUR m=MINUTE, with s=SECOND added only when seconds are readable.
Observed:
h=4 m=31
